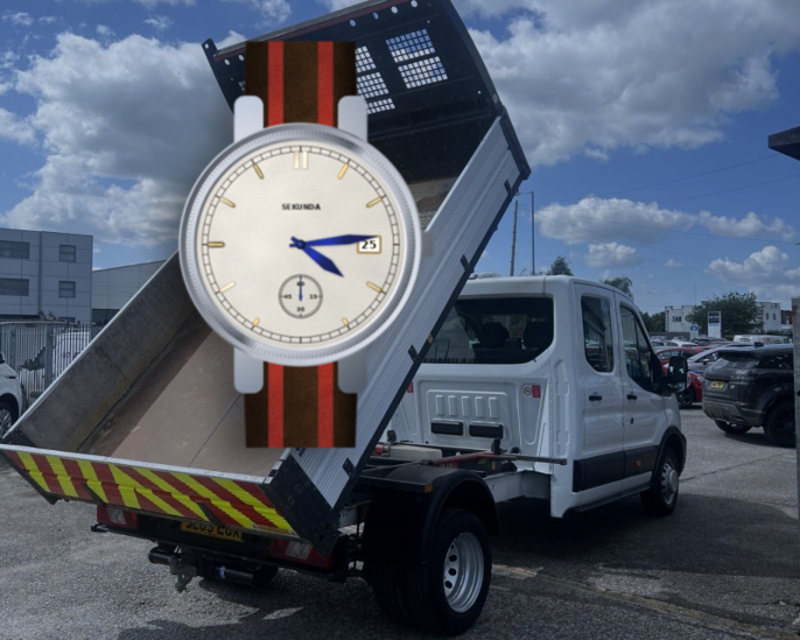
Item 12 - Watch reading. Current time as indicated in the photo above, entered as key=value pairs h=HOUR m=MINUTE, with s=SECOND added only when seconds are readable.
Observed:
h=4 m=14
